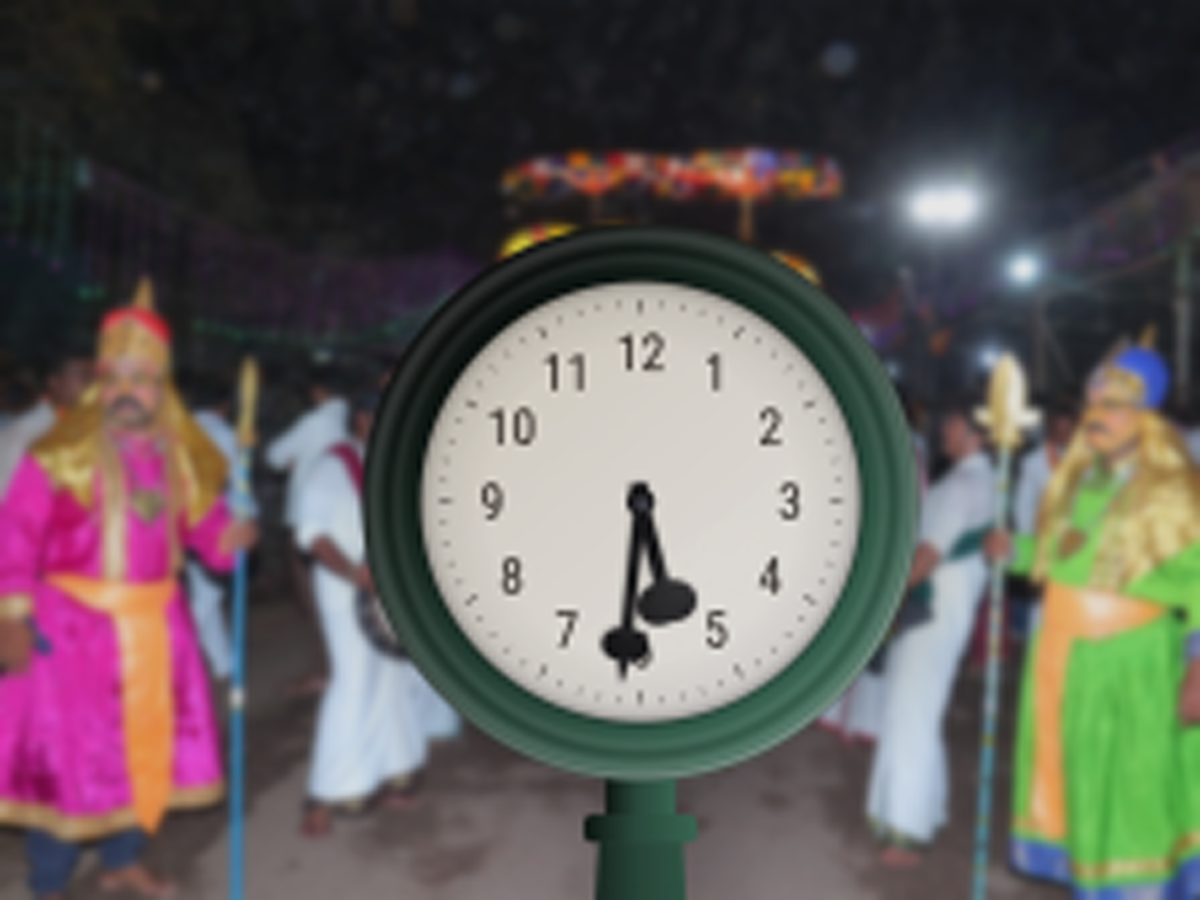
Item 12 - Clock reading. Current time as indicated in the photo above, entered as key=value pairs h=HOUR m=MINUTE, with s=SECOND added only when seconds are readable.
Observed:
h=5 m=31
